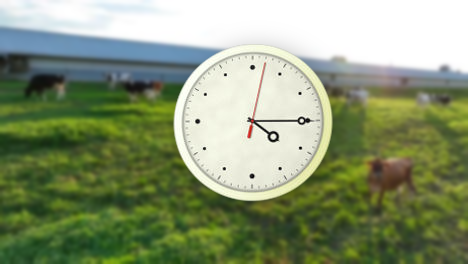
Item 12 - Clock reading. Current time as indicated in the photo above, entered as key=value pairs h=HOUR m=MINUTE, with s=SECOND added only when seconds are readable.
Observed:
h=4 m=15 s=2
